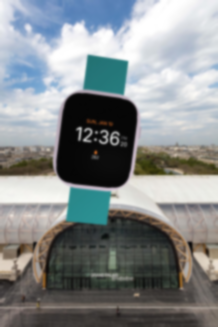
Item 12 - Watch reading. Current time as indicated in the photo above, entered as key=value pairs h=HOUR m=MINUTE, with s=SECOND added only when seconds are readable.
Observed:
h=12 m=36
